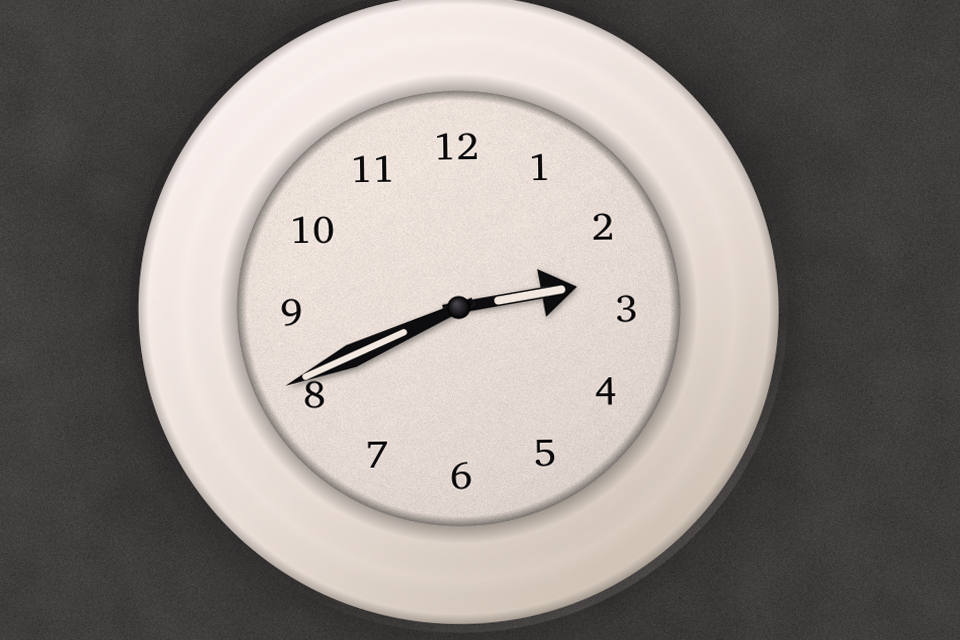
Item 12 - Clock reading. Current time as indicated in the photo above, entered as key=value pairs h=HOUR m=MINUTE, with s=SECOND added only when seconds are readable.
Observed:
h=2 m=41
